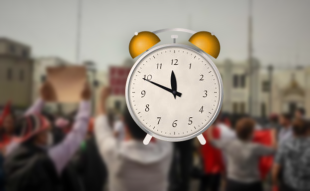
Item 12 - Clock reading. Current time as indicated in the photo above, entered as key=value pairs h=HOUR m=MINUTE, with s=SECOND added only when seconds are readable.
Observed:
h=11 m=49
